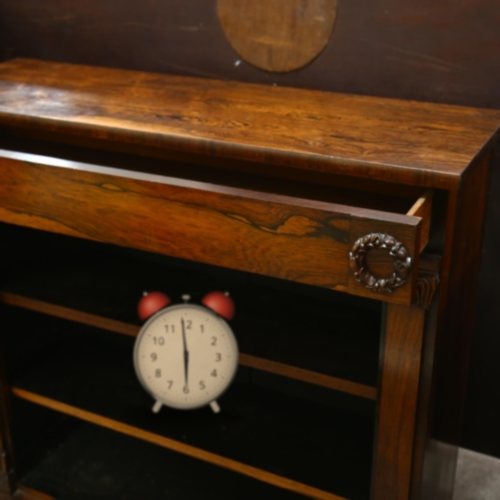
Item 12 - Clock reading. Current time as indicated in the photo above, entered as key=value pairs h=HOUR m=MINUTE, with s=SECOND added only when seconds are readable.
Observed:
h=5 m=59
